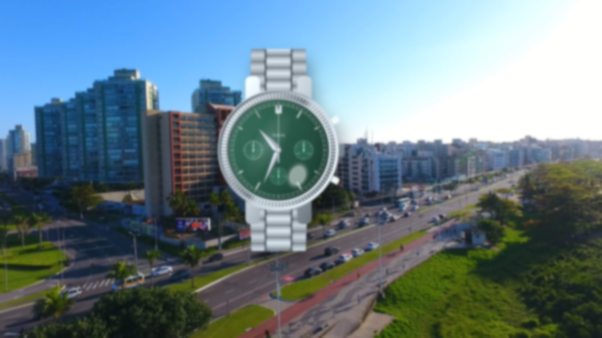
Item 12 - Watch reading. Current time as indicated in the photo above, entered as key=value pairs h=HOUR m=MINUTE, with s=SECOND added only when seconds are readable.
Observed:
h=10 m=34
